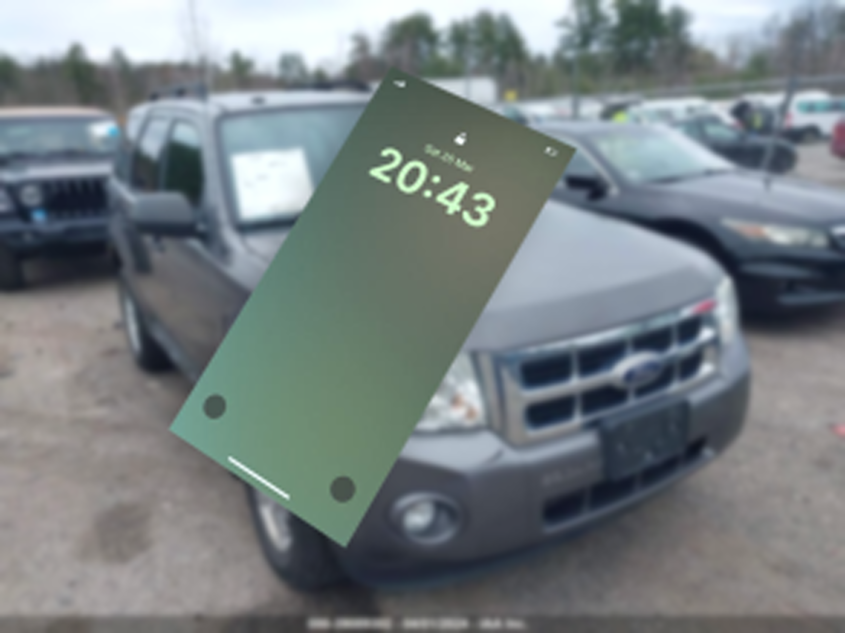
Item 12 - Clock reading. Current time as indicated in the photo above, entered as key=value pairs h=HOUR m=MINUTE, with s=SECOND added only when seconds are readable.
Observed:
h=20 m=43
